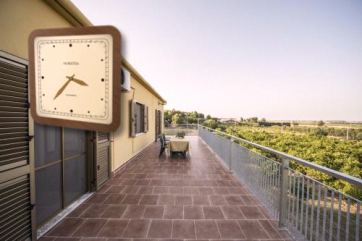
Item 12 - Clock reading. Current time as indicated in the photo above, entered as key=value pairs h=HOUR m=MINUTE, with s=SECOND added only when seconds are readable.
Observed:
h=3 m=37
